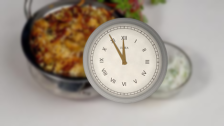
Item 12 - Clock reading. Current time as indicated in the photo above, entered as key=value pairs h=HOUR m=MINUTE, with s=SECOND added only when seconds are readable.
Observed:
h=11 m=55
